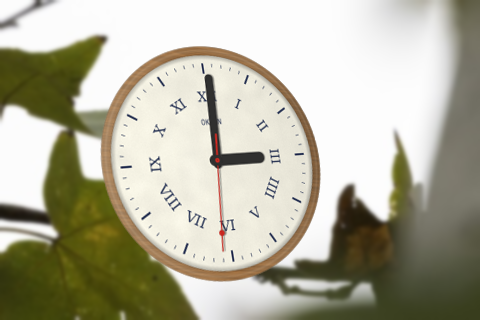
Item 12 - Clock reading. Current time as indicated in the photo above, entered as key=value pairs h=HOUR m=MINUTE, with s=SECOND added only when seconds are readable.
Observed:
h=3 m=0 s=31
